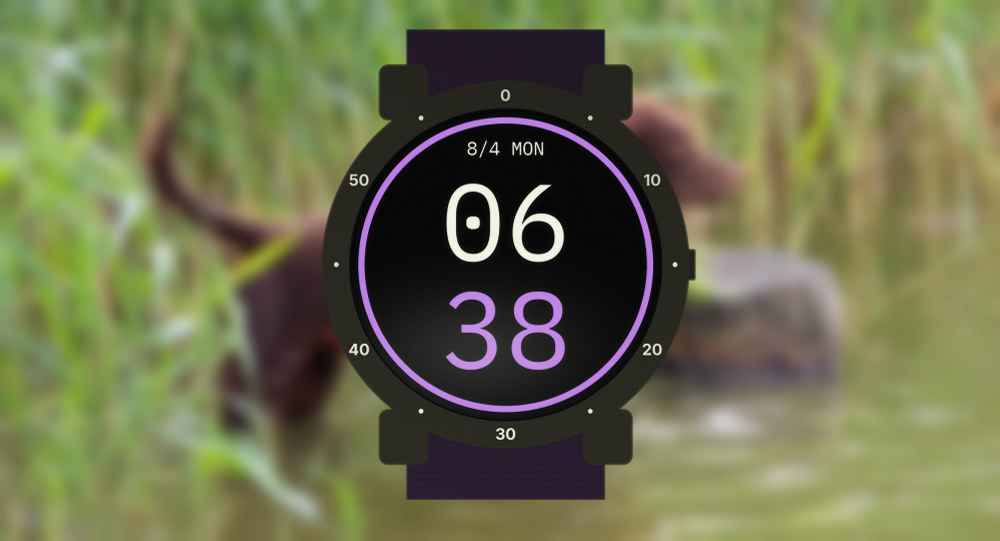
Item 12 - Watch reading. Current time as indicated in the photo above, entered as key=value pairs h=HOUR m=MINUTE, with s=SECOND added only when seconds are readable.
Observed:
h=6 m=38
